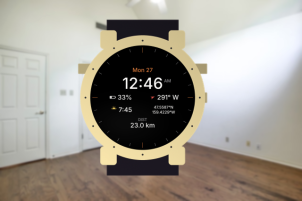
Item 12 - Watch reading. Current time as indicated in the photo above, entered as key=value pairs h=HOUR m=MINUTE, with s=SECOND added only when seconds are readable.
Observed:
h=12 m=46
